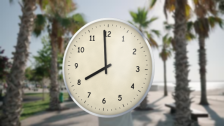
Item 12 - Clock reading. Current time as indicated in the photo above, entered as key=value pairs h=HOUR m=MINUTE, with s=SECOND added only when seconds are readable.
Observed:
h=7 m=59
